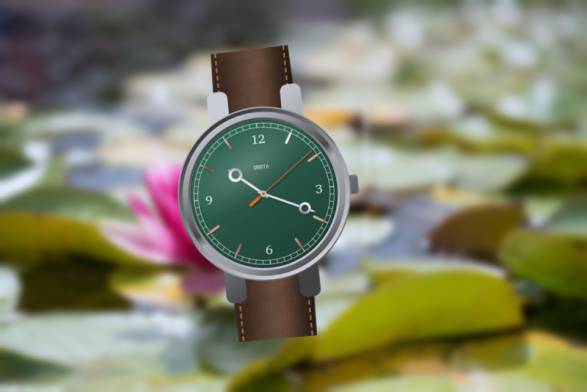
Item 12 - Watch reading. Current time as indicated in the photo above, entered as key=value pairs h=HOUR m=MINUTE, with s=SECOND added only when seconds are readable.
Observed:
h=10 m=19 s=9
